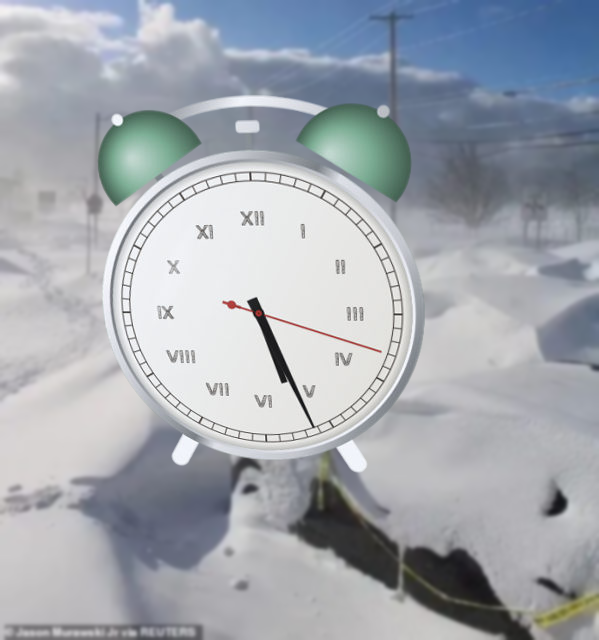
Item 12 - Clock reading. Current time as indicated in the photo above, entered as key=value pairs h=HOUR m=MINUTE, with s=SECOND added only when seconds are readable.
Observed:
h=5 m=26 s=18
